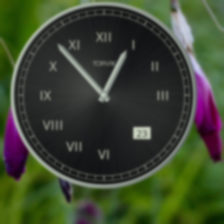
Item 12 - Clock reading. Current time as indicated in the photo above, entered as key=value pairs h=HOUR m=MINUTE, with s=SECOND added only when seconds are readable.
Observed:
h=12 m=53
